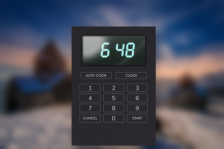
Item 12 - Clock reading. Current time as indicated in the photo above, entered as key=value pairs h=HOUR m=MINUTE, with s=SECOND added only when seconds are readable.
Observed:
h=6 m=48
